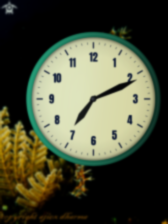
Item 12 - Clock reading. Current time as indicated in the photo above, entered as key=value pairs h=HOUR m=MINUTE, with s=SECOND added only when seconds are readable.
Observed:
h=7 m=11
